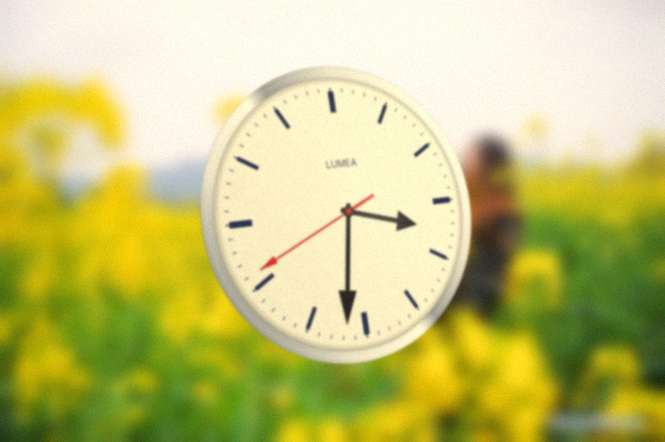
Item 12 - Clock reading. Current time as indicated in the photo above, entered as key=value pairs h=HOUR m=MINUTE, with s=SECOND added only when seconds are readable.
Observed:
h=3 m=31 s=41
